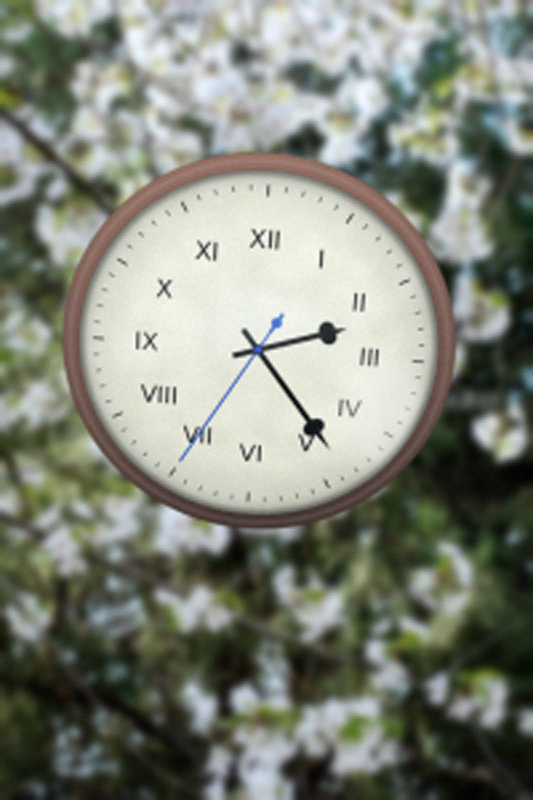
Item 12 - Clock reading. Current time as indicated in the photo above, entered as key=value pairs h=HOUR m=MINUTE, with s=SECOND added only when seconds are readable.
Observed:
h=2 m=23 s=35
